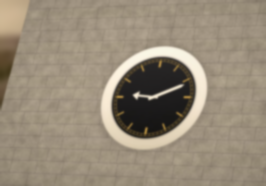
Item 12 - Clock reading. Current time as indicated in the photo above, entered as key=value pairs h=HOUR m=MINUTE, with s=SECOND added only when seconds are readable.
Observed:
h=9 m=11
